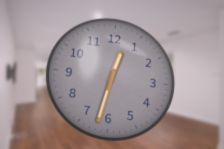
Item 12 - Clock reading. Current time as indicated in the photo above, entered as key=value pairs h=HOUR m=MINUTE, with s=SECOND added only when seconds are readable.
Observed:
h=12 m=32
